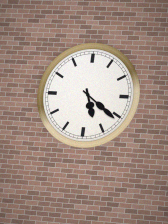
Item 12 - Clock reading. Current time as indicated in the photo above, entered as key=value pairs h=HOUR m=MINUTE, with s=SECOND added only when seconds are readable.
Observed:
h=5 m=21
